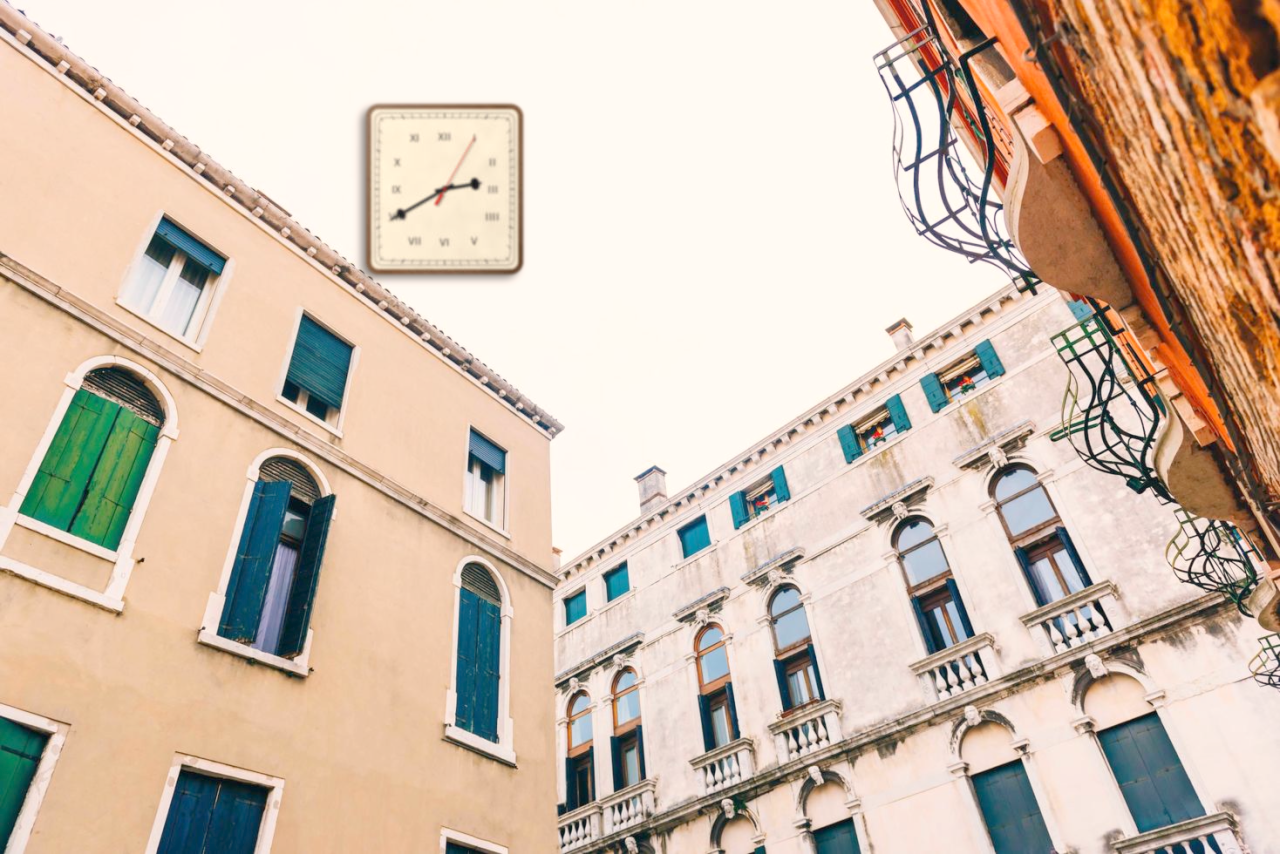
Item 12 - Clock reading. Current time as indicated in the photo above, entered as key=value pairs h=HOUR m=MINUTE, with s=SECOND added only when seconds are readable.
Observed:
h=2 m=40 s=5
